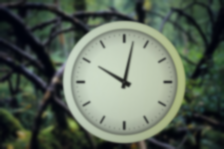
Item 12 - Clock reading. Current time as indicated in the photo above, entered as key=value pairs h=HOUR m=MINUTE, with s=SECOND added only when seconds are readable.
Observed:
h=10 m=2
